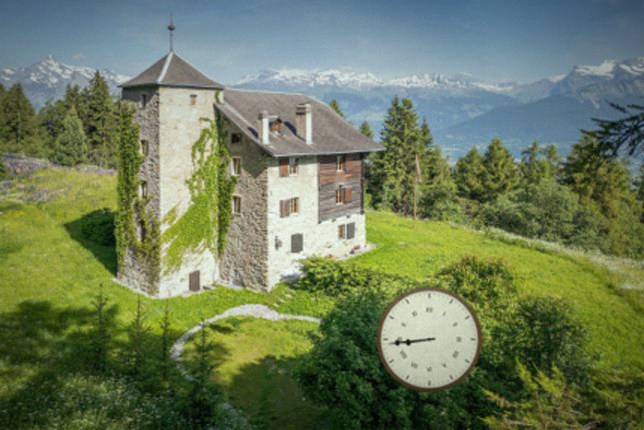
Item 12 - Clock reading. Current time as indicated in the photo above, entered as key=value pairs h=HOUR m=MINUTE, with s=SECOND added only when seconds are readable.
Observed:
h=8 m=44
